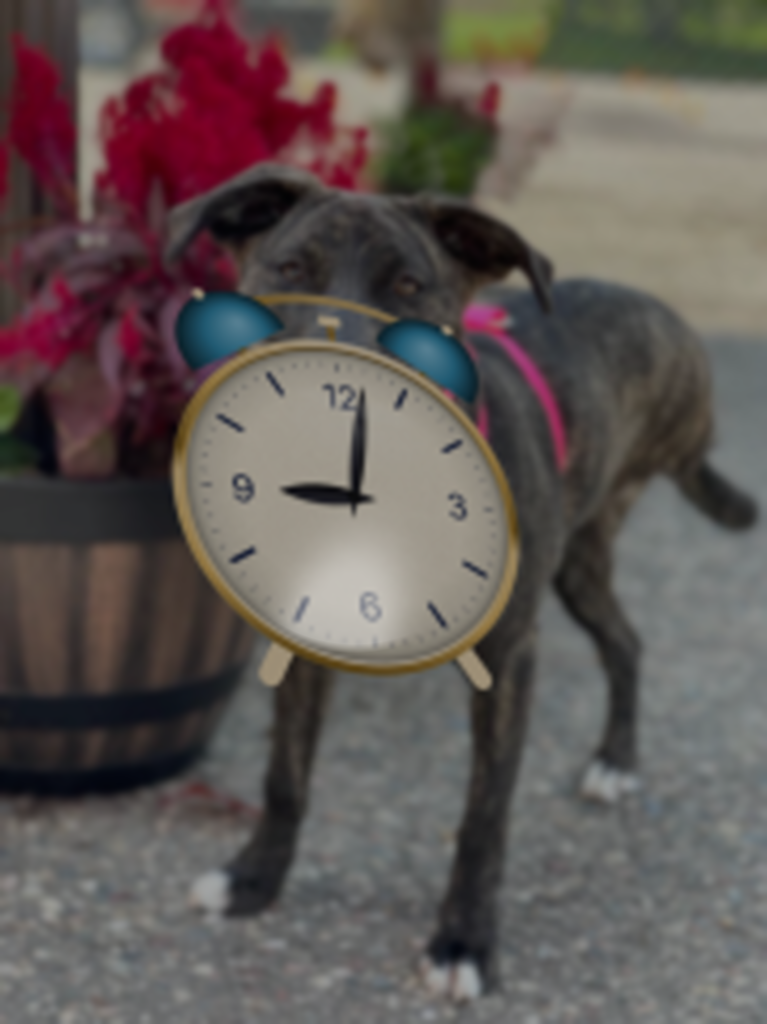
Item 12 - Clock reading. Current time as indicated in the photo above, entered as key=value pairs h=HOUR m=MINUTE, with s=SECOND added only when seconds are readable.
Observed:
h=9 m=2
